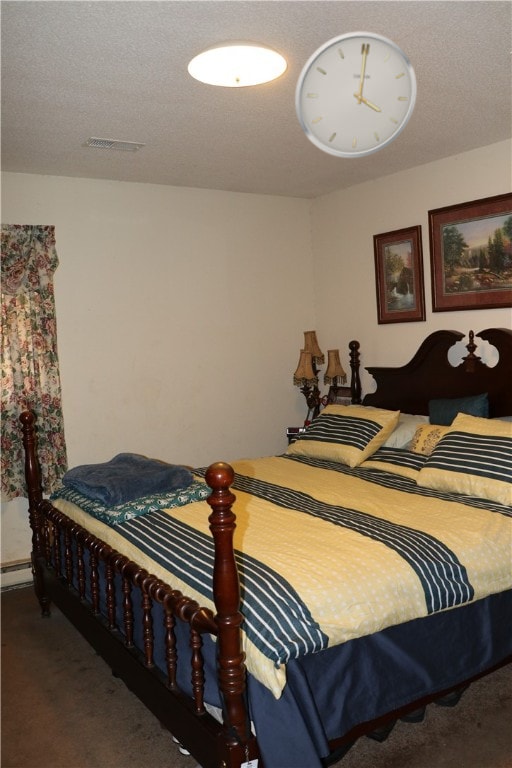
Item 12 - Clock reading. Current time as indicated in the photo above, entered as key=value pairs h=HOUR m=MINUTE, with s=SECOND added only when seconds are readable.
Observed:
h=4 m=0
